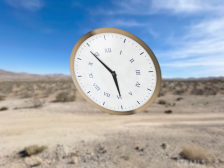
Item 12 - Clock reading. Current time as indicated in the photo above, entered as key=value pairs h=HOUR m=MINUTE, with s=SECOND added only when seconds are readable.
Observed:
h=5 m=54
